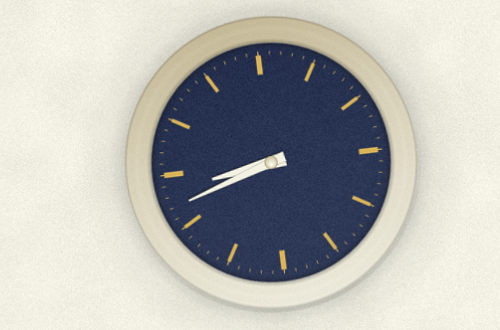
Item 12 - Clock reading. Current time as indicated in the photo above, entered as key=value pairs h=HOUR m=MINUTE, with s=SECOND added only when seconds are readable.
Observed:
h=8 m=42
